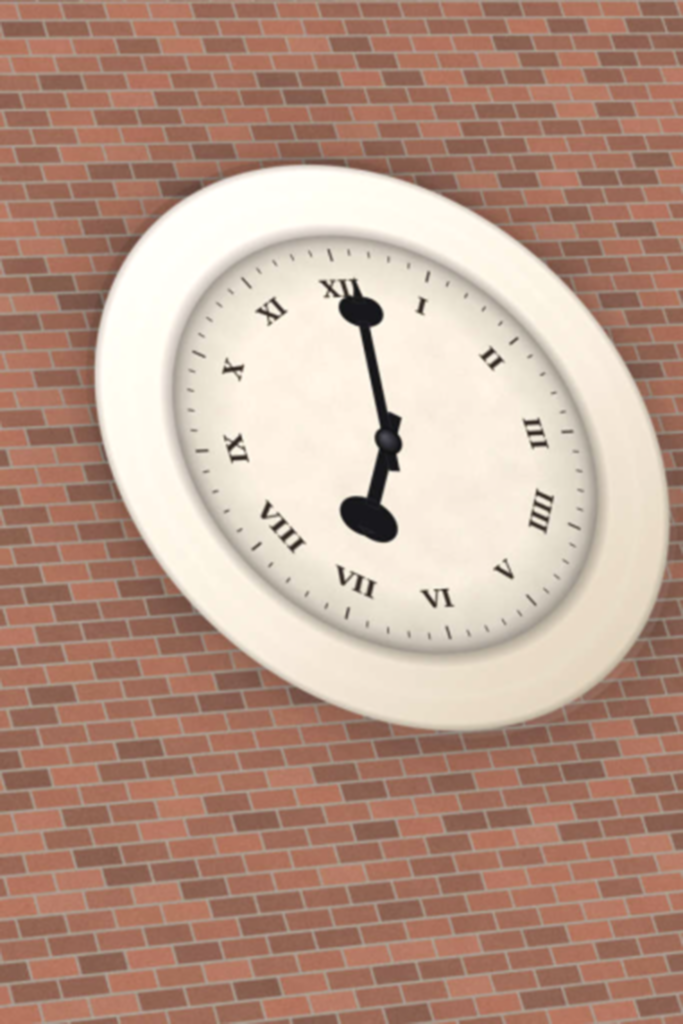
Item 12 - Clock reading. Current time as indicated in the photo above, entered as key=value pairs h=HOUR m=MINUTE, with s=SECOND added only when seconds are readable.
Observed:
h=7 m=1
